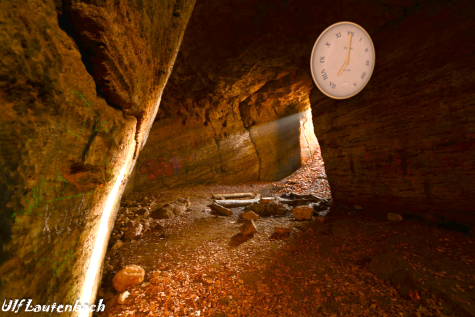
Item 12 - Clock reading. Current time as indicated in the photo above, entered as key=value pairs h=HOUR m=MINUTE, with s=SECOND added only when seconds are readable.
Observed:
h=7 m=0
